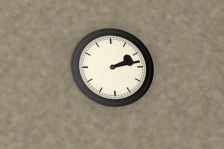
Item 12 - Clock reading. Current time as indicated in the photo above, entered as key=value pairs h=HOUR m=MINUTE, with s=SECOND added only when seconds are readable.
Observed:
h=2 m=13
